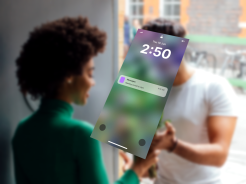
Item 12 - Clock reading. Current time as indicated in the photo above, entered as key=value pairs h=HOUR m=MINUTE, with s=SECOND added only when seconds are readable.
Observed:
h=2 m=50
